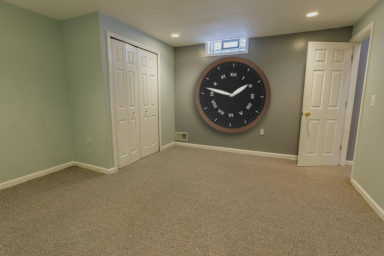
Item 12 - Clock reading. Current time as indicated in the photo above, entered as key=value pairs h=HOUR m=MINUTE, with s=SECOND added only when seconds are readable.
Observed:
h=1 m=47
